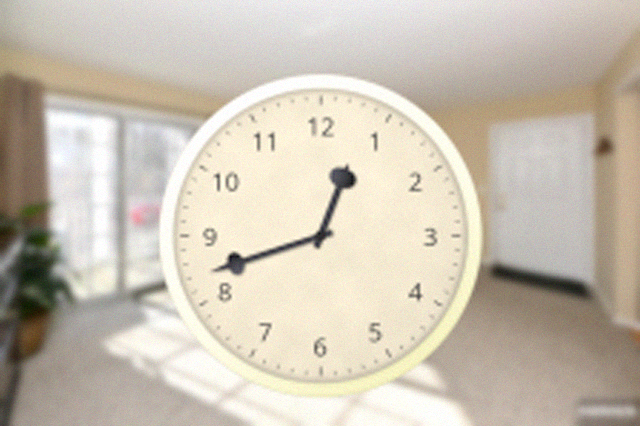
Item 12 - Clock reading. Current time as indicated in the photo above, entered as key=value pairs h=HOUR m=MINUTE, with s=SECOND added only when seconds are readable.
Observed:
h=12 m=42
